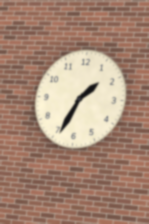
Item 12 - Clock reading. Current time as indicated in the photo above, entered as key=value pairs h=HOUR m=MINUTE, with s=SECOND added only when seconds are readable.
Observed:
h=1 m=34
